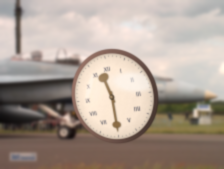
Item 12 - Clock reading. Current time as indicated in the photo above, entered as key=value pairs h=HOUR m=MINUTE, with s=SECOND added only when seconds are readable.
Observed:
h=11 m=30
